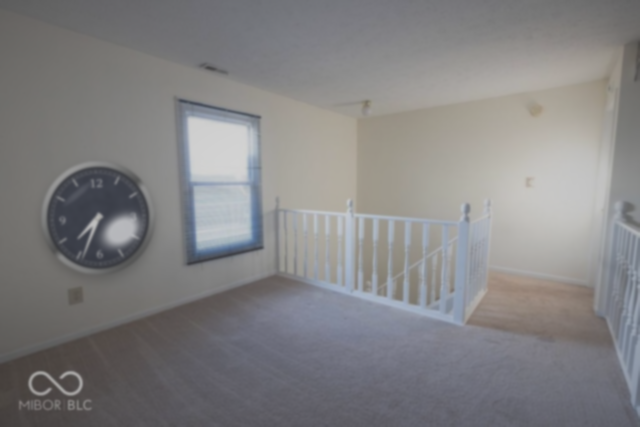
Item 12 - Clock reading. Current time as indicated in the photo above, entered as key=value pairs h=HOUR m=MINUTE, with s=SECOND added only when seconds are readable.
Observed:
h=7 m=34
